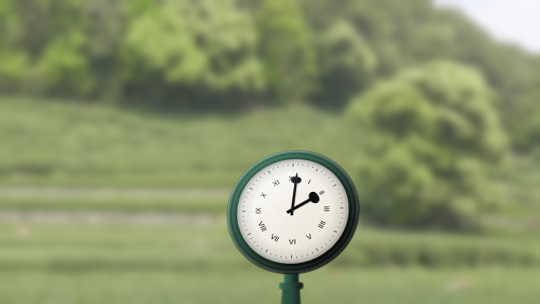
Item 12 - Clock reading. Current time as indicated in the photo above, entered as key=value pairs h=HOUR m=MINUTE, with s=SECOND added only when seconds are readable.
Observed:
h=2 m=1
